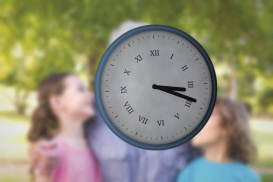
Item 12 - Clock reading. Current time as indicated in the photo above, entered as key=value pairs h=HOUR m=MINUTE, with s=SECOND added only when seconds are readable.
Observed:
h=3 m=19
